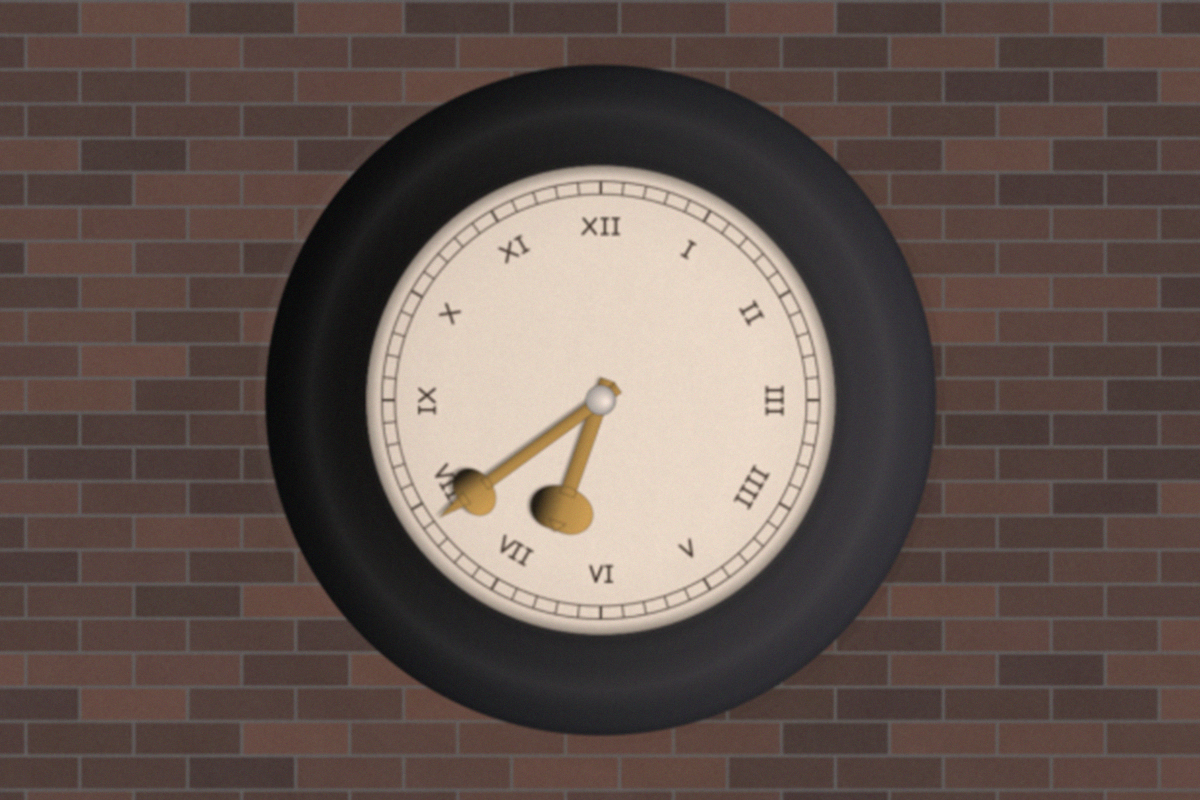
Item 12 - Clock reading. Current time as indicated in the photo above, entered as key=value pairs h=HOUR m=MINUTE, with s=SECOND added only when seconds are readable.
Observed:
h=6 m=39
